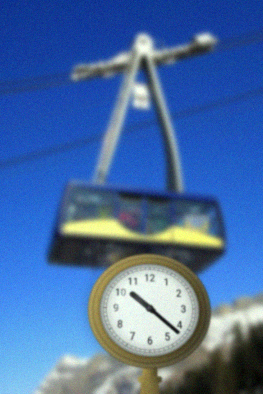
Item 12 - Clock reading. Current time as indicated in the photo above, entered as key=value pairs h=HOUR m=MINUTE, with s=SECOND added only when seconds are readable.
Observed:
h=10 m=22
